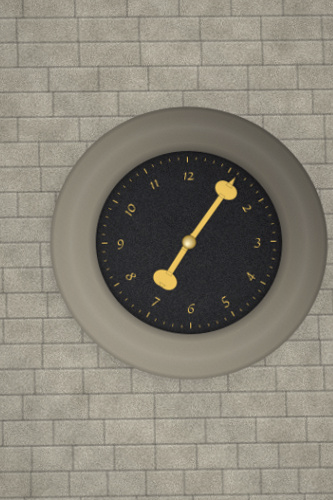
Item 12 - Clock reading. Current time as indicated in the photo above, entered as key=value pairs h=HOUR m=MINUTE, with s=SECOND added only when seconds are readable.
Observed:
h=7 m=6
